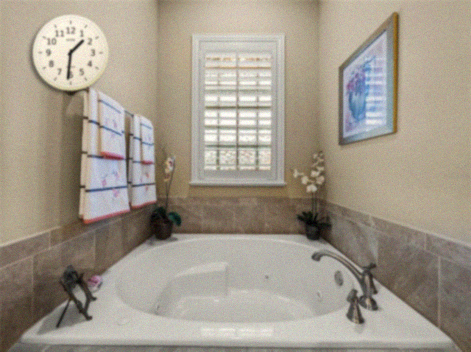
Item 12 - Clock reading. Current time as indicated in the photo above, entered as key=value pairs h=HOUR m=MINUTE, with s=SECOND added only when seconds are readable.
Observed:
h=1 m=31
